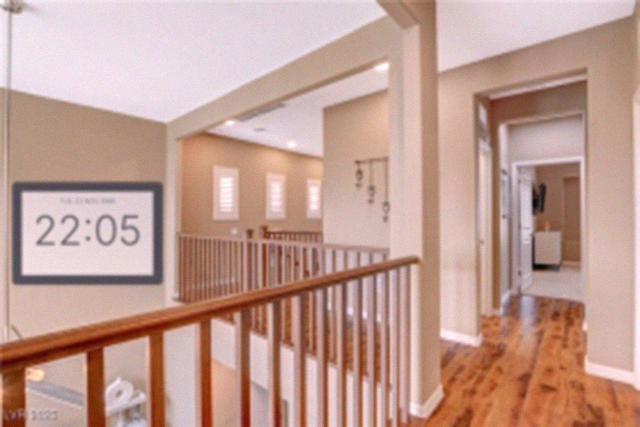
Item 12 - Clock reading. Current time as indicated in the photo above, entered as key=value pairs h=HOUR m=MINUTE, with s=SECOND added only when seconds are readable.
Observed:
h=22 m=5
